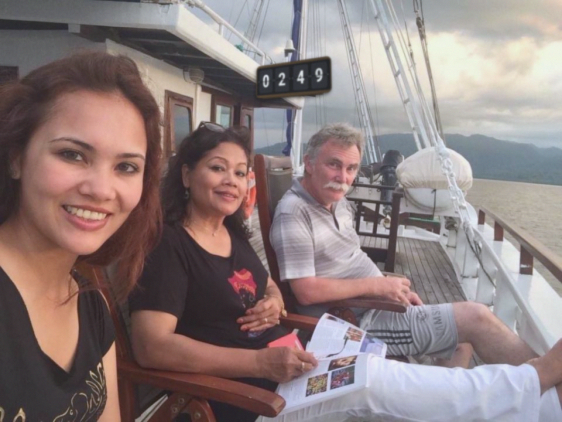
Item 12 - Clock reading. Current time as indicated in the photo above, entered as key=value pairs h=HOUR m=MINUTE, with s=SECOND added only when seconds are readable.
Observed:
h=2 m=49
